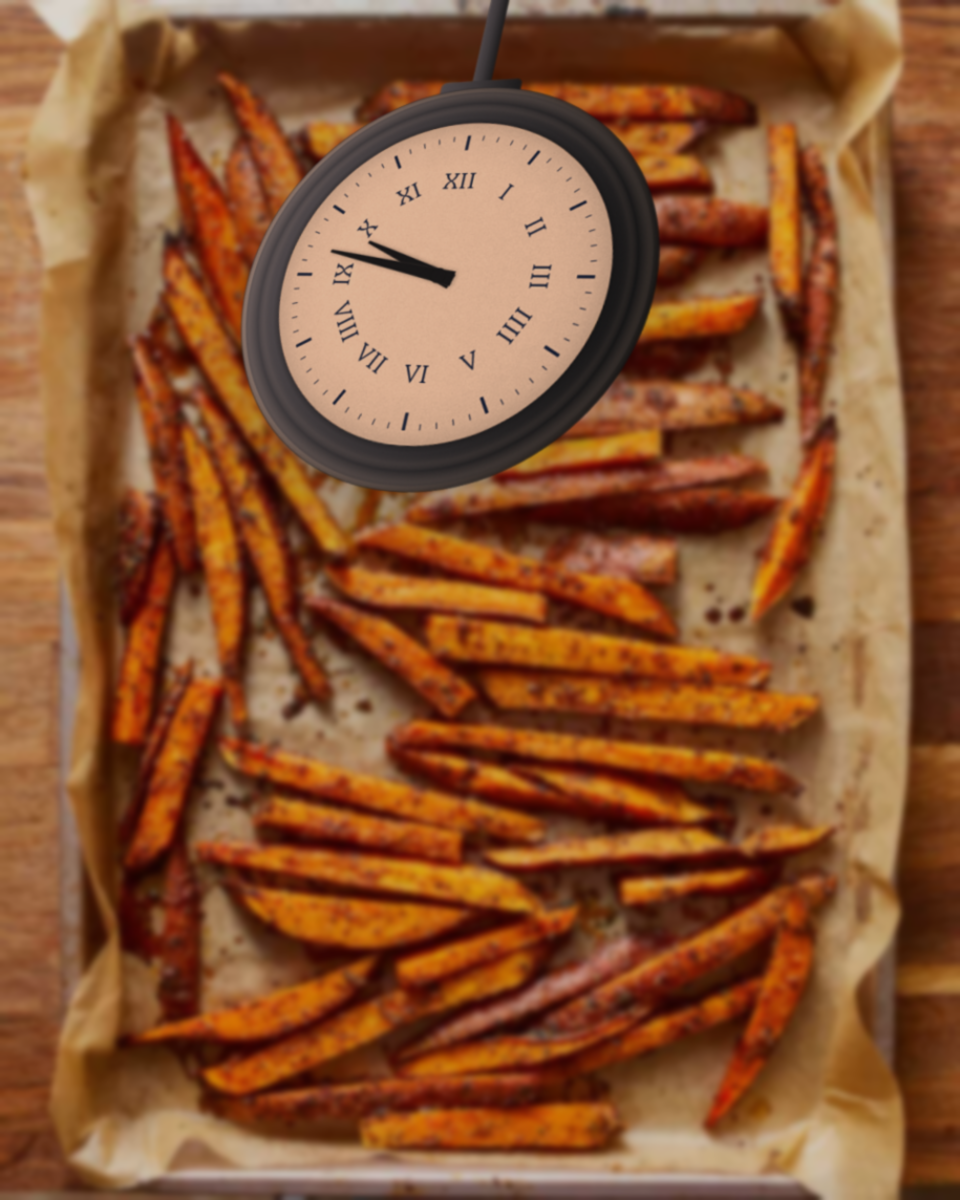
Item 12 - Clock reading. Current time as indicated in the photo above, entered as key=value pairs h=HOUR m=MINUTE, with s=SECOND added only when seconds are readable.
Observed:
h=9 m=47
